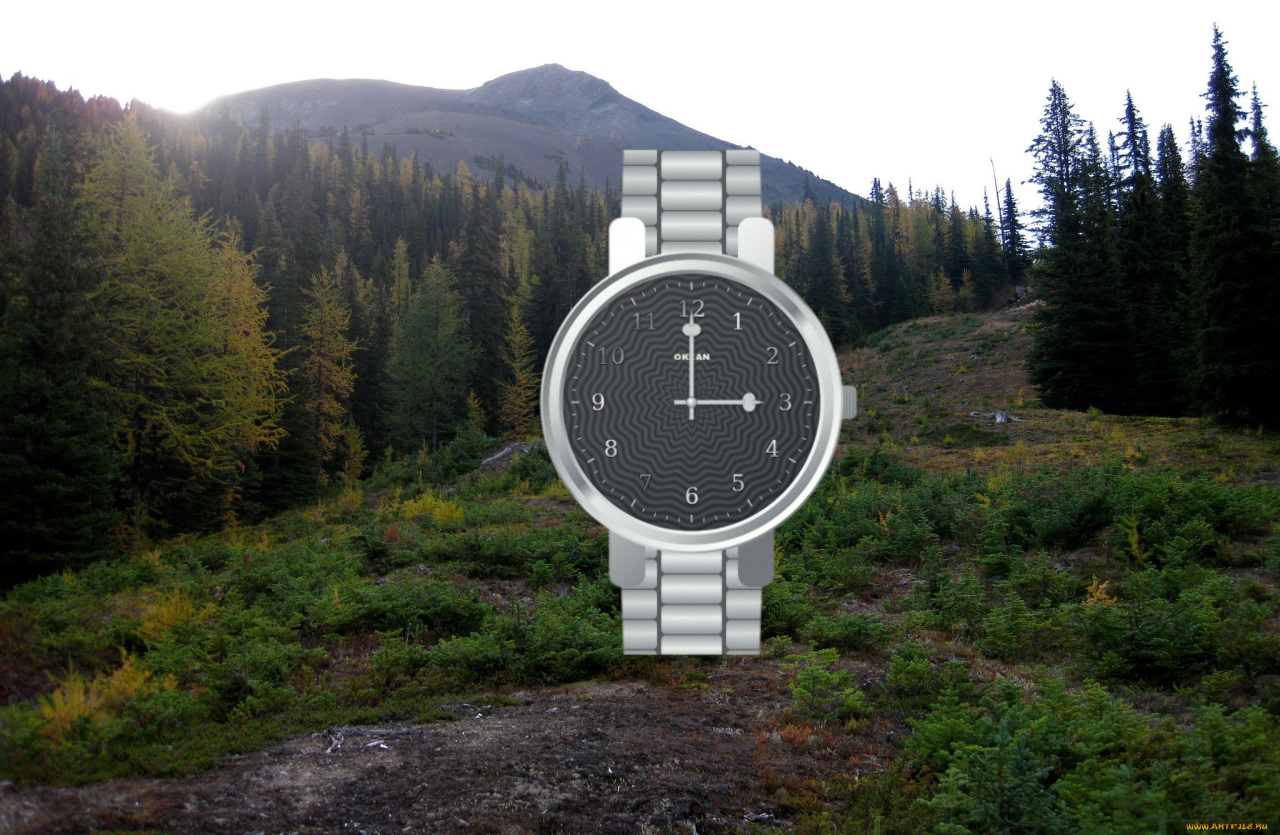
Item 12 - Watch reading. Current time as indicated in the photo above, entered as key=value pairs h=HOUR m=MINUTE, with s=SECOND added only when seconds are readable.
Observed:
h=3 m=0
